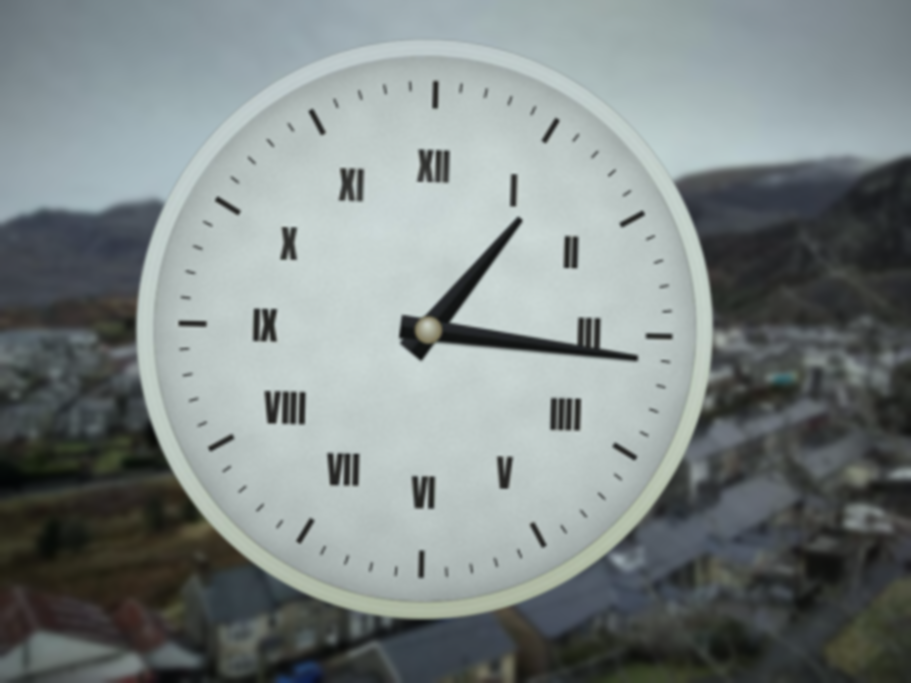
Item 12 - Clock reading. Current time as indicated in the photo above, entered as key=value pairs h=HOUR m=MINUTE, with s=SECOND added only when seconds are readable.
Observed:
h=1 m=16
